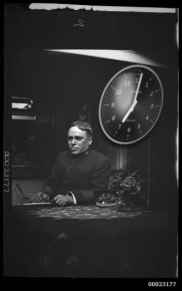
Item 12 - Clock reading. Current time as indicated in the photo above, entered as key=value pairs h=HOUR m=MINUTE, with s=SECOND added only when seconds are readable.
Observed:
h=7 m=1
